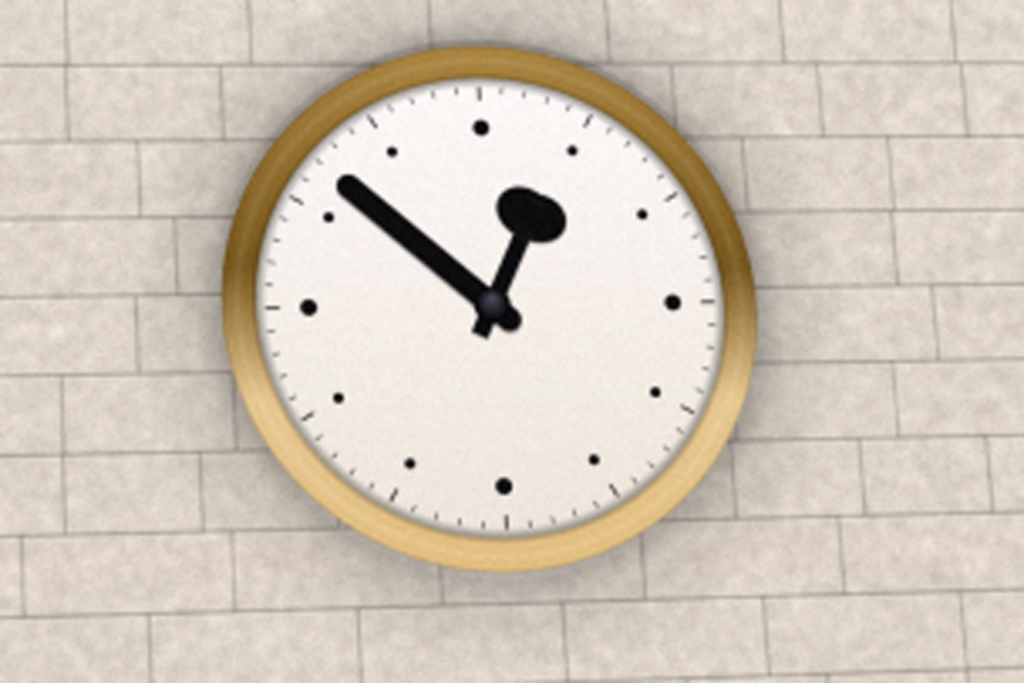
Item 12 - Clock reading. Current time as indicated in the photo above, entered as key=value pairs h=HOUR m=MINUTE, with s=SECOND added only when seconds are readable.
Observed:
h=12 m=52
